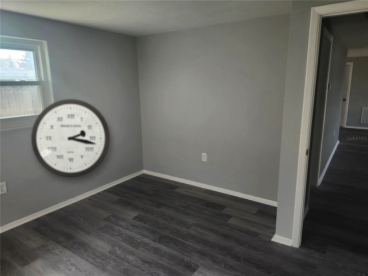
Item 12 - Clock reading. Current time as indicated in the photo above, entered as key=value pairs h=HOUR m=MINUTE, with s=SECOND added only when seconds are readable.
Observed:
h=2 m=17
